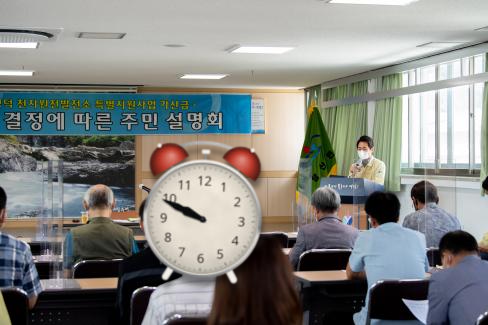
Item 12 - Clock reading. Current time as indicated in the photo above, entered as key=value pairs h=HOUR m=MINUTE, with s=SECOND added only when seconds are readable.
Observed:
h=9 m=49
